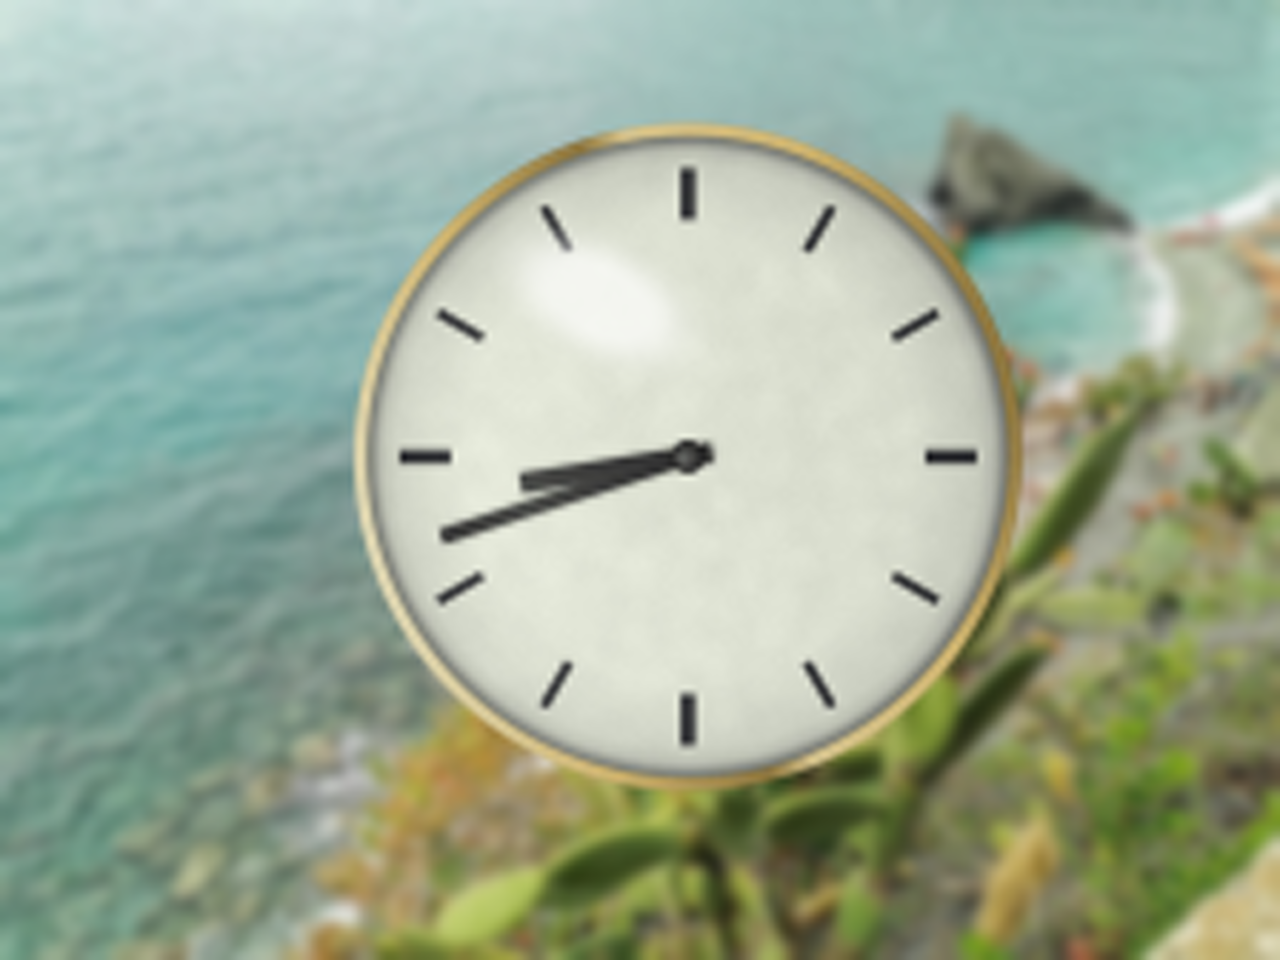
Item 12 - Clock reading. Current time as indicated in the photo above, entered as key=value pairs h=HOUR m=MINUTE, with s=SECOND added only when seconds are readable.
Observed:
h=8 m=42
